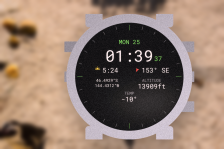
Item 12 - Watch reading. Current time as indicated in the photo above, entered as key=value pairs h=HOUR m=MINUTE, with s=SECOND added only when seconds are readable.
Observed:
h=1 m=39
